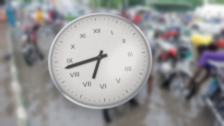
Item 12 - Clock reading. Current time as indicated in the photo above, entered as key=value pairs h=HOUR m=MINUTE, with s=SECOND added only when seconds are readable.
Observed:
h=6 m=43
